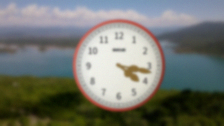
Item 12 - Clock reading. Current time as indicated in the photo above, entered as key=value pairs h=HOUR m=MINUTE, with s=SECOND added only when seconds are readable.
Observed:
h=4 m=17
